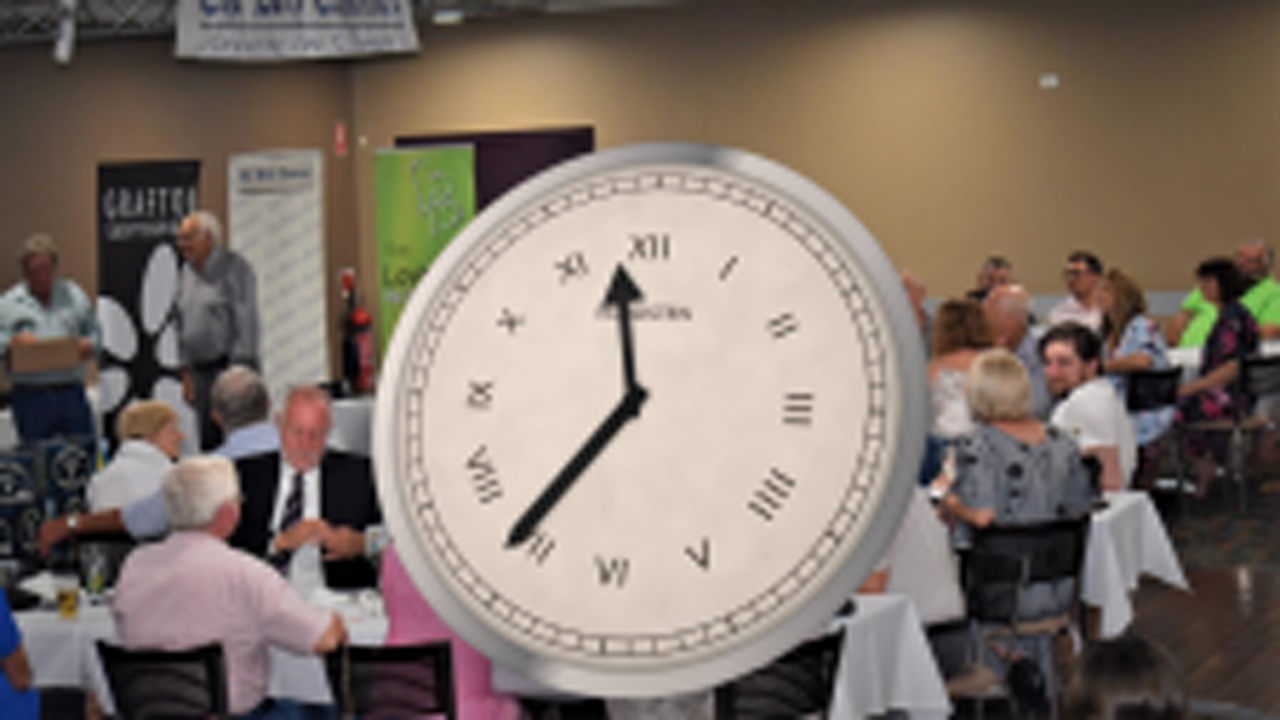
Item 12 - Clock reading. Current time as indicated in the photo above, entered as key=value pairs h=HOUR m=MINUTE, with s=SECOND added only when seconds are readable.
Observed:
h=11 m=36
